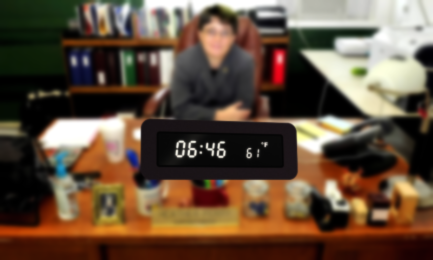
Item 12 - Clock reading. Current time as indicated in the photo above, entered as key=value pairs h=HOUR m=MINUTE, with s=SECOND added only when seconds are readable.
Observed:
h=6 m=46
